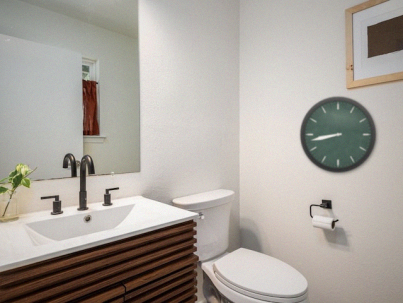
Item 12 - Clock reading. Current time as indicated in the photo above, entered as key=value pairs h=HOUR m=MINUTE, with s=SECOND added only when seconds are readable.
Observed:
h=8 m=43
